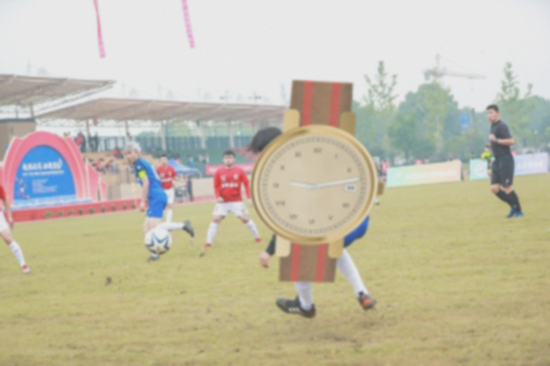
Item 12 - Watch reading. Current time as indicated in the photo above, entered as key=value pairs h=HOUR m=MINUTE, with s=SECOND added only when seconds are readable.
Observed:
h=9 m=13
